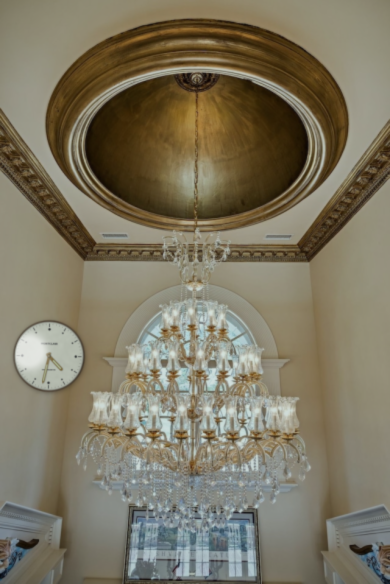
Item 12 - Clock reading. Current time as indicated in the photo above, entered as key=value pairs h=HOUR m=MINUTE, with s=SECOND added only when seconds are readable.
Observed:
h=4 m=32
